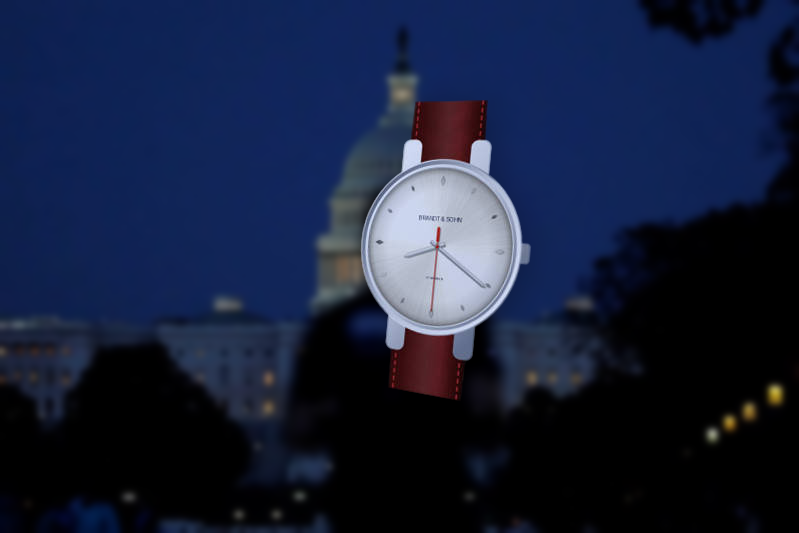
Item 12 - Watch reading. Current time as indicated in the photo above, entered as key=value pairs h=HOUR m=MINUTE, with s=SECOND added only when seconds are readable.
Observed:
h=8 m=20 s=30
